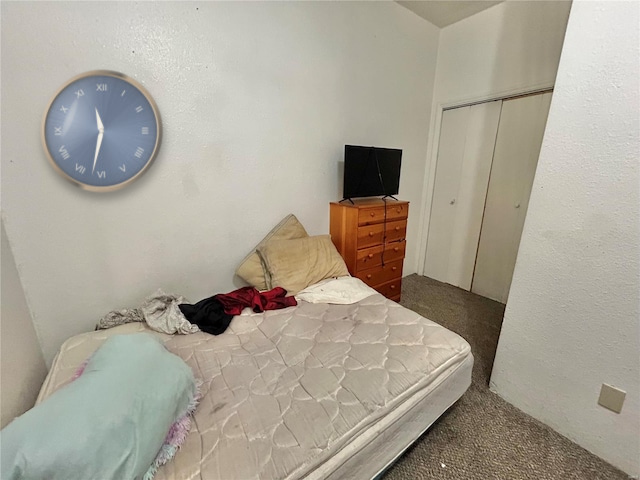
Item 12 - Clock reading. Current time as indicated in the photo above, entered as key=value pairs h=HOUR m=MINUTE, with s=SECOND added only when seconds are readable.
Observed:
h=11 m=32
